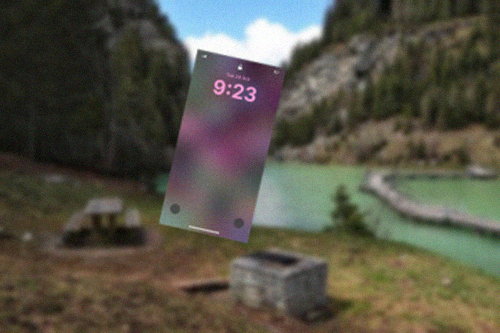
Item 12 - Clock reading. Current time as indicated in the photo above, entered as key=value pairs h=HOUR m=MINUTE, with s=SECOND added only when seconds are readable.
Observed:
h=9 m=23
